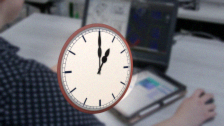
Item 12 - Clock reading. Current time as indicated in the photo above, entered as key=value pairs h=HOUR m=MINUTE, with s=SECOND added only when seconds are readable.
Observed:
h=1 m=0
